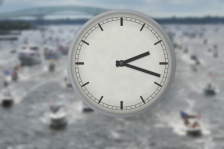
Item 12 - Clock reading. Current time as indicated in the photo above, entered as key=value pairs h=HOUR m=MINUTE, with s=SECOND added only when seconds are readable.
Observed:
h=2 m=18
